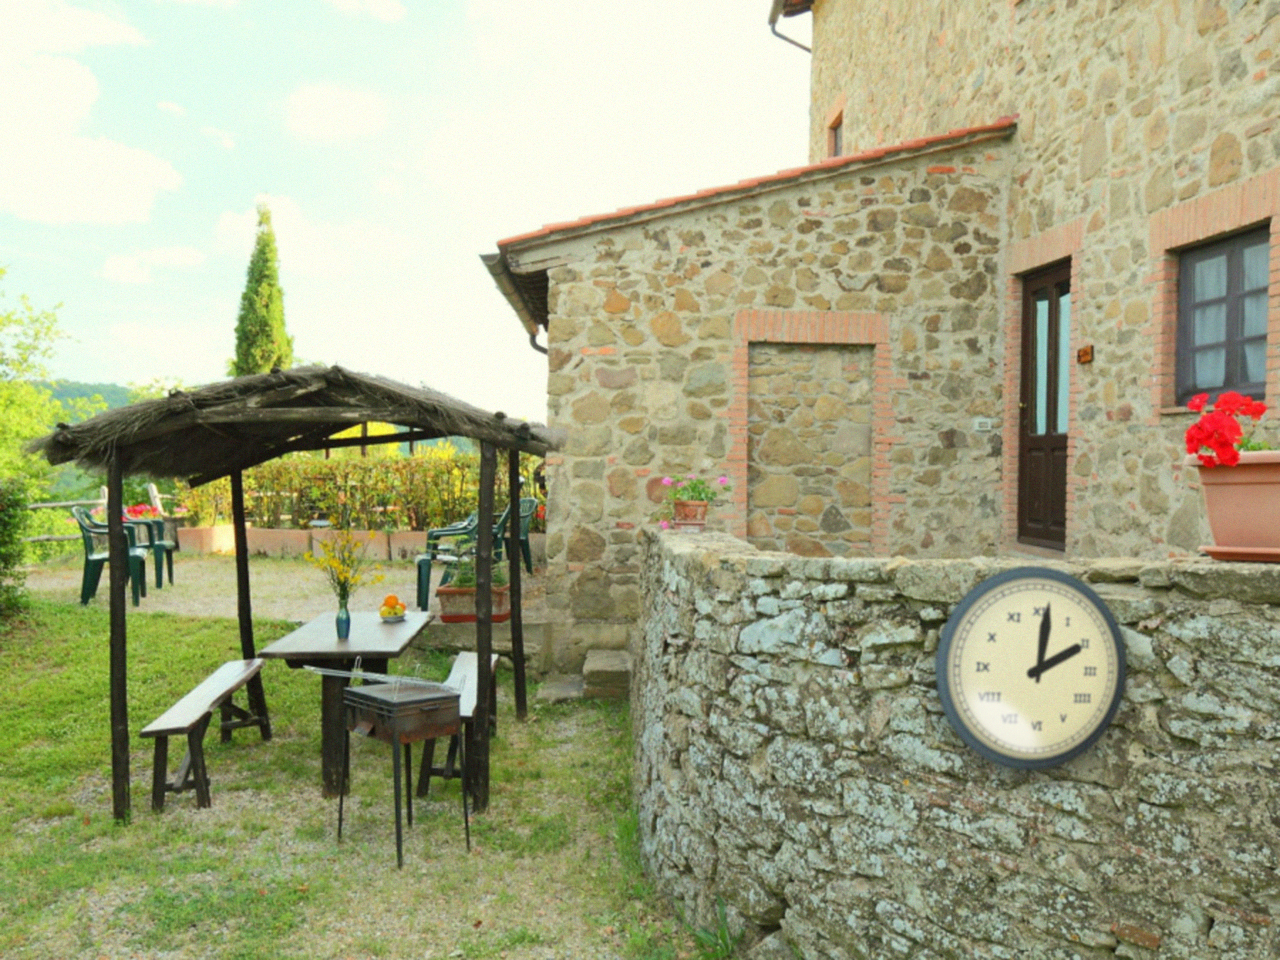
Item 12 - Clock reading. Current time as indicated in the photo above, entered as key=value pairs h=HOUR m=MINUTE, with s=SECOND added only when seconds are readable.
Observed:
h=2 m=1
